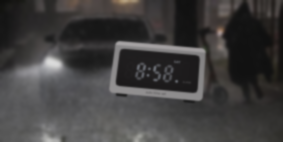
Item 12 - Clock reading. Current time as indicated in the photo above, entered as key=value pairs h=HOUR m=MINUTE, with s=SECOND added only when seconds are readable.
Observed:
h=8 m=58
